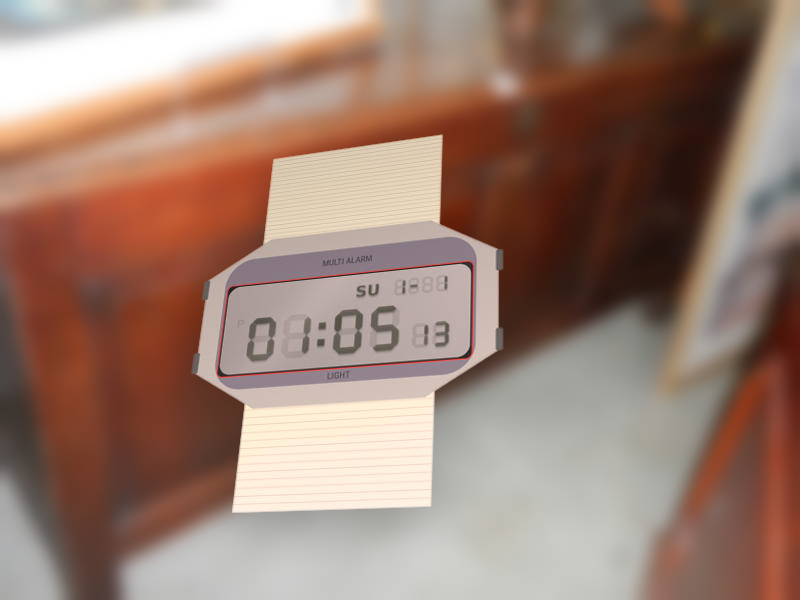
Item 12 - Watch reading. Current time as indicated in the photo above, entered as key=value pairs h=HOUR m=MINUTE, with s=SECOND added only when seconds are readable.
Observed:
h=1 m=5 s=13
